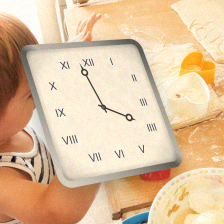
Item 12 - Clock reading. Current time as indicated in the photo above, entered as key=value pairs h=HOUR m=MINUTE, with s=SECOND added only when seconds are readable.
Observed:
h=3 m=58
